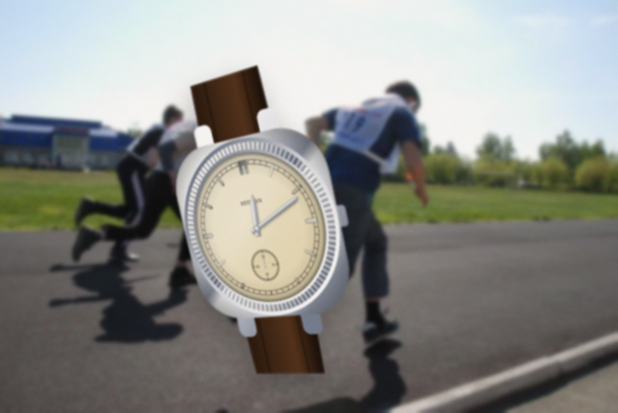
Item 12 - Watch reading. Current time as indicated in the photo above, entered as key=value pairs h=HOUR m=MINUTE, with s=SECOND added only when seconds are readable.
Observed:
h=12 m=11
